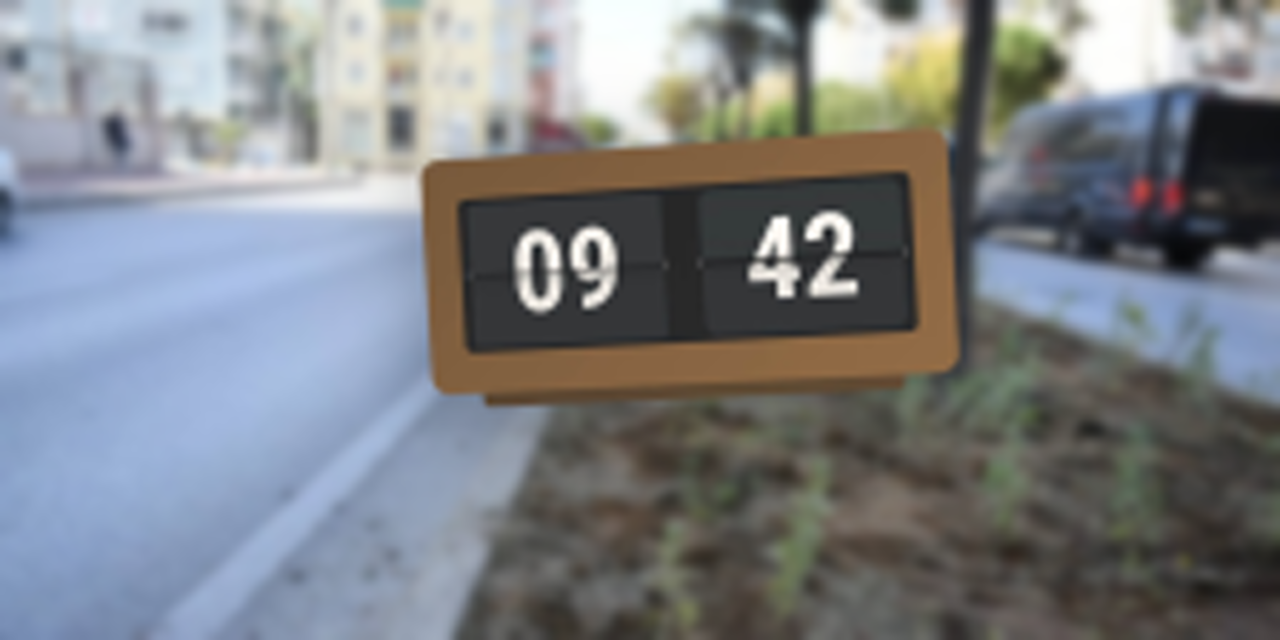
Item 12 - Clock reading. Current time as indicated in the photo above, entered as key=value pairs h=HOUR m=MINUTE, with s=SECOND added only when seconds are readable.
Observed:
h=9 m=42
